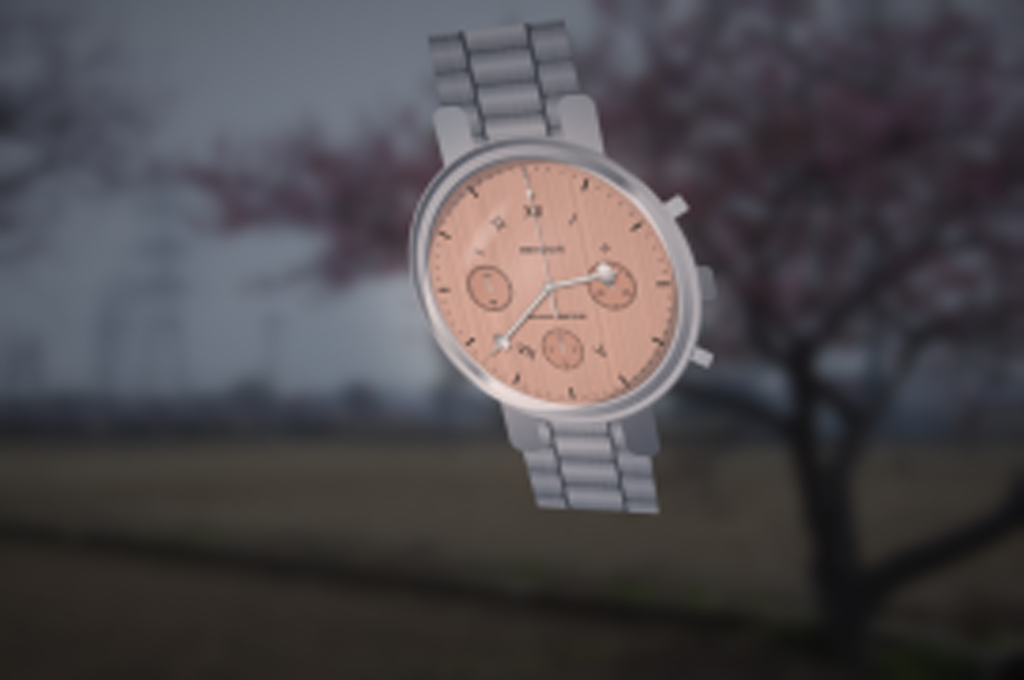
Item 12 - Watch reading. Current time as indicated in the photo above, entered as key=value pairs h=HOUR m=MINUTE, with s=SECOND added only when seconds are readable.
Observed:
h=2 m=38
